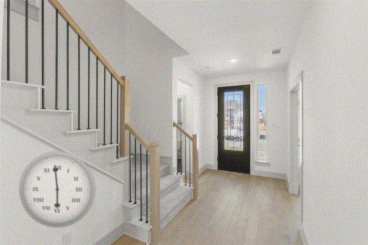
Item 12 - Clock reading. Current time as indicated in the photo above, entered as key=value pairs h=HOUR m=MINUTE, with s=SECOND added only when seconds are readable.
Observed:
h=5 m=59
